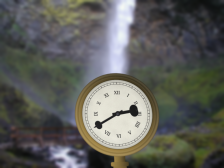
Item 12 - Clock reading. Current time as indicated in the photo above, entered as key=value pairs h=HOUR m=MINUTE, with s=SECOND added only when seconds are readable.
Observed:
h=2 m=40
